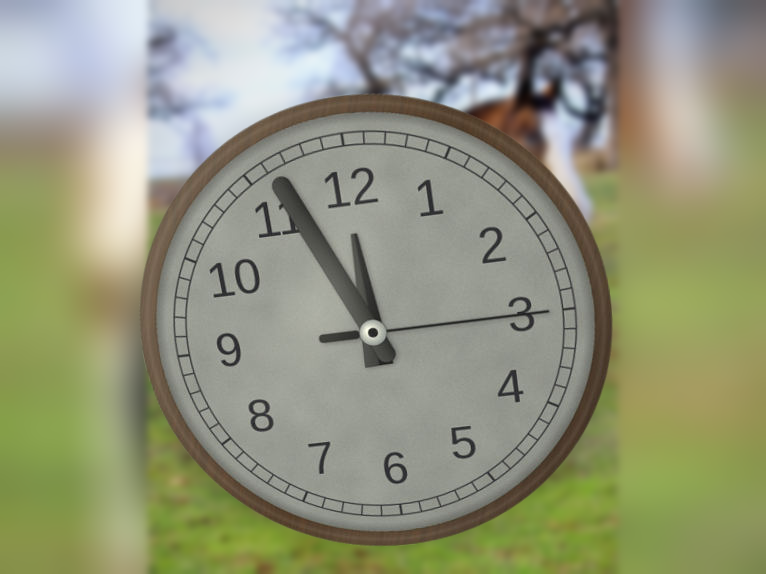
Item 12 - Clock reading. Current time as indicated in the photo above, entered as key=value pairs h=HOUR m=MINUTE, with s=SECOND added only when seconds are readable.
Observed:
h=11 m=56 s=15
